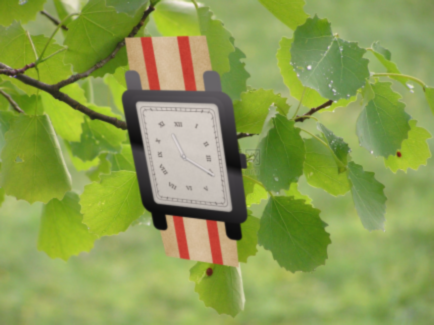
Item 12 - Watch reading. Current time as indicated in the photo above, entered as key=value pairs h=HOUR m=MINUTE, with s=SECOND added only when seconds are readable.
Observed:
h=11 m=20
